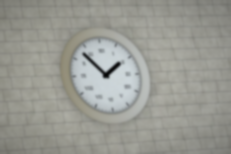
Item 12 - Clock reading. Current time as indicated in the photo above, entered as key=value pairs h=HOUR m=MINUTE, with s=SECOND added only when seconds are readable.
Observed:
h=1 m=53
